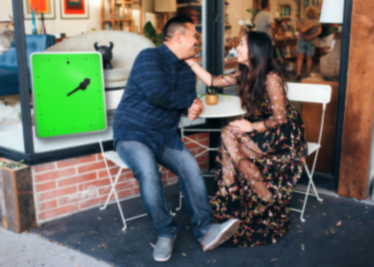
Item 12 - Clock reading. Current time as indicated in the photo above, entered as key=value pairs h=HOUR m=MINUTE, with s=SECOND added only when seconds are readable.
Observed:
h=2 m=10
